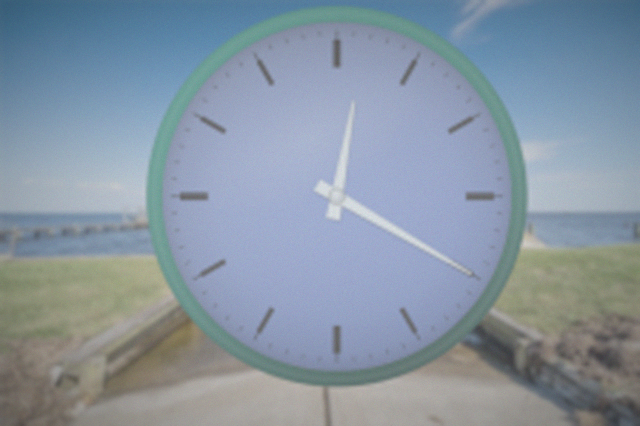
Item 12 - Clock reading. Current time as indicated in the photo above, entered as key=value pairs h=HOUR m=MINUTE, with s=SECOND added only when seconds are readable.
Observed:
h=12 m=20
